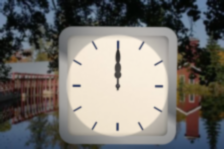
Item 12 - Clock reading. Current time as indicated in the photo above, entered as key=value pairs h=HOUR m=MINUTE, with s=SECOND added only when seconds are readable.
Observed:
h=12 m=0
